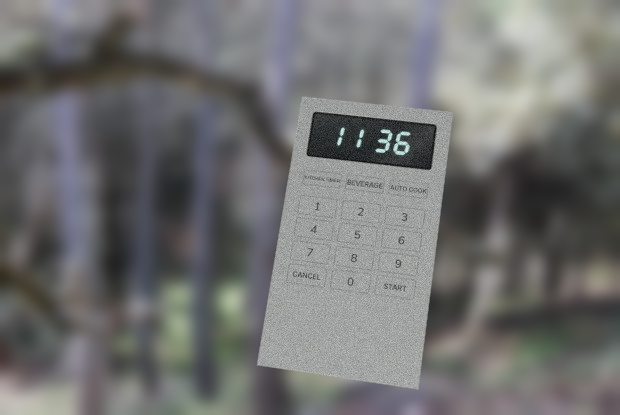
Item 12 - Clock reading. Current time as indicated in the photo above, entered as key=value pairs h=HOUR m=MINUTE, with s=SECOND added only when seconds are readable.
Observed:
h=11 m=36
